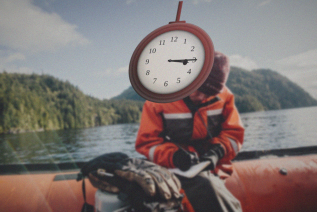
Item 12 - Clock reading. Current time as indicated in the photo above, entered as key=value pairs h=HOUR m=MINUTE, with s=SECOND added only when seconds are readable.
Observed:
h=3 m=15
